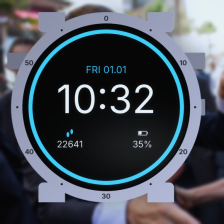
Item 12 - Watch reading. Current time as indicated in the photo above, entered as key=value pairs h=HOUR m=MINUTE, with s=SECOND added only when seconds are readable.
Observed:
h=10 m=32
